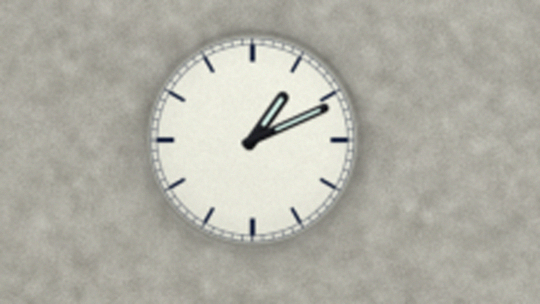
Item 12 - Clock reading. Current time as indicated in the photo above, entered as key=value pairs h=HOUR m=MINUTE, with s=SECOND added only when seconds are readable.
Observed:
h=1 m=11
